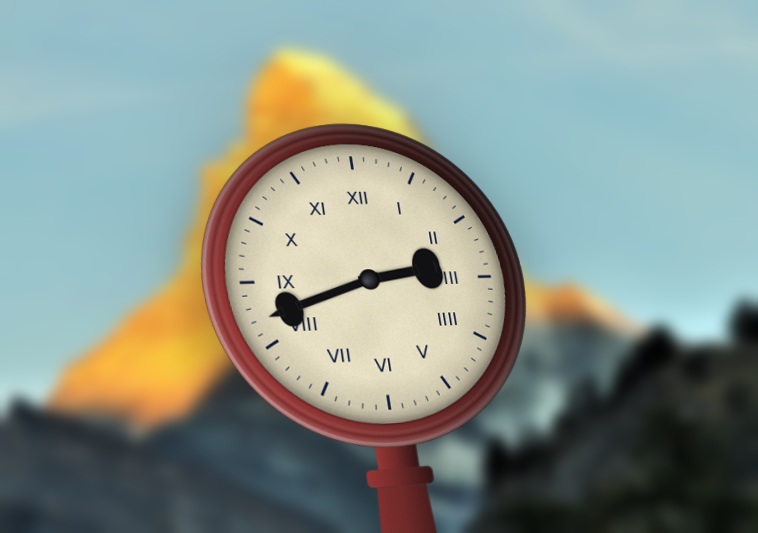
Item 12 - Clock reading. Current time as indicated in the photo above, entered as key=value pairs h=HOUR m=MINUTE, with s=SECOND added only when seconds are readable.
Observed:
h=2 m=42
